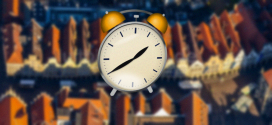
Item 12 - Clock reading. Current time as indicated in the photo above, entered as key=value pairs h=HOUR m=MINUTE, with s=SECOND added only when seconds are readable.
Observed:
h=1 m=40
